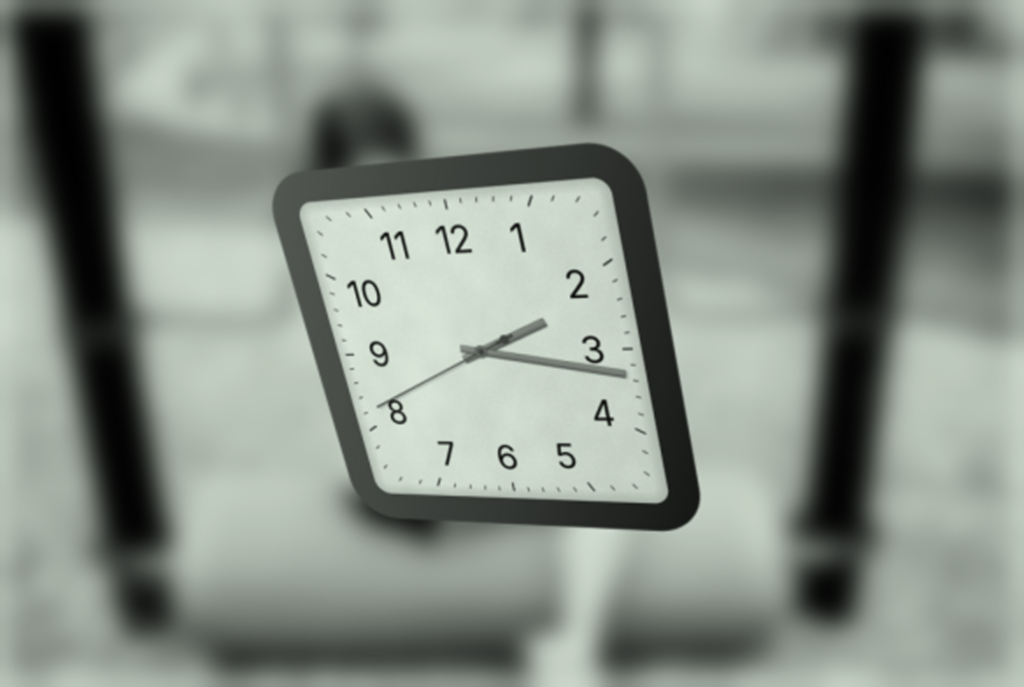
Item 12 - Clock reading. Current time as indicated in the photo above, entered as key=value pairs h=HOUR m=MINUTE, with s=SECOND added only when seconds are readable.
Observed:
h=2 m=16 s=41
